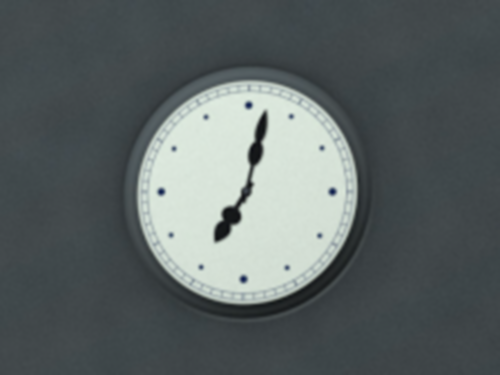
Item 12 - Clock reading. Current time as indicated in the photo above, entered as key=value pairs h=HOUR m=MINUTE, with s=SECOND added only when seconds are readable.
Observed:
h=7 m=2
